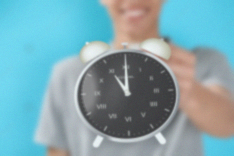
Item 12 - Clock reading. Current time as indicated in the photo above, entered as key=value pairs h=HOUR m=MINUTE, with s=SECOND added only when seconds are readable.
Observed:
h=11 m=0
